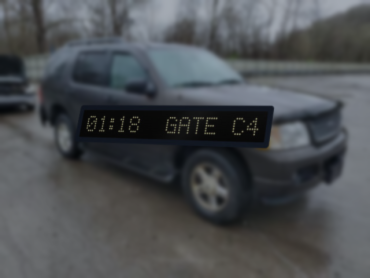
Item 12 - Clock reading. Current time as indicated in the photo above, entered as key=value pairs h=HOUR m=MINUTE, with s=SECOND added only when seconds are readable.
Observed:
h=1 m=18
